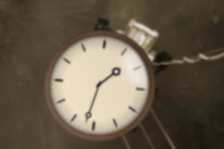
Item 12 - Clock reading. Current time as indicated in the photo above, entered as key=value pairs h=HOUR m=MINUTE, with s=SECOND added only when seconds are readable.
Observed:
h=1 m=32
